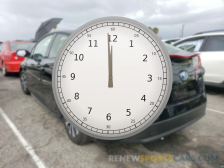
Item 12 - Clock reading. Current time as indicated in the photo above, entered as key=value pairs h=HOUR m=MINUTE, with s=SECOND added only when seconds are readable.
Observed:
h=11 m=59
